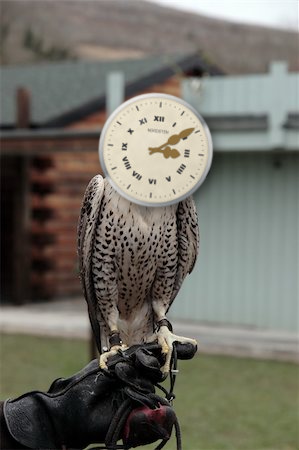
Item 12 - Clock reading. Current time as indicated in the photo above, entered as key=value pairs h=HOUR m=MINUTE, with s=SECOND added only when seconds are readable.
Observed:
h=3 m=9
